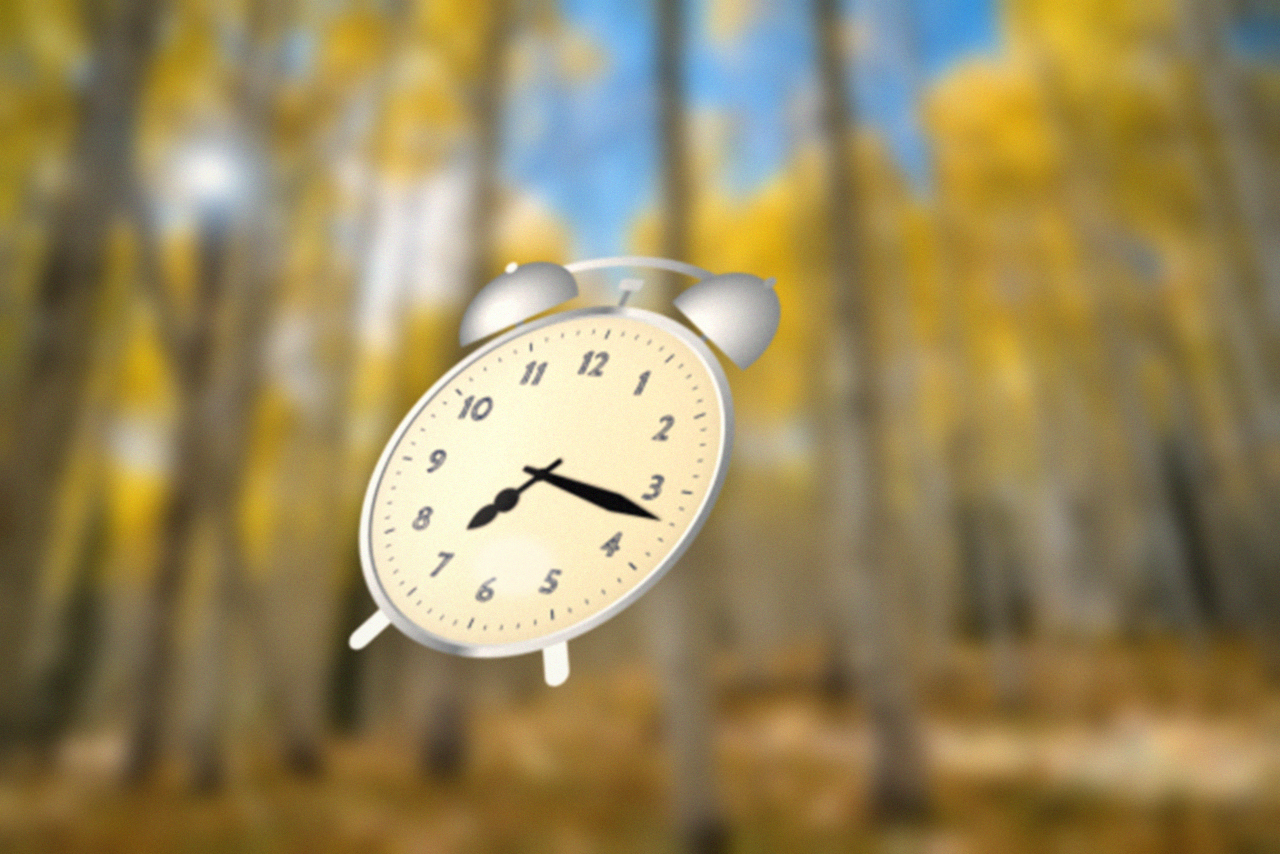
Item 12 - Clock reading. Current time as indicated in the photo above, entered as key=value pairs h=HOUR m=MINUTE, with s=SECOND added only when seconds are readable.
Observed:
h=7 m=17
